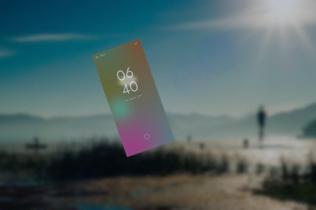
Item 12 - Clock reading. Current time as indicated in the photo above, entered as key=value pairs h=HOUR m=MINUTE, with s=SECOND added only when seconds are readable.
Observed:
h=6 m=40
